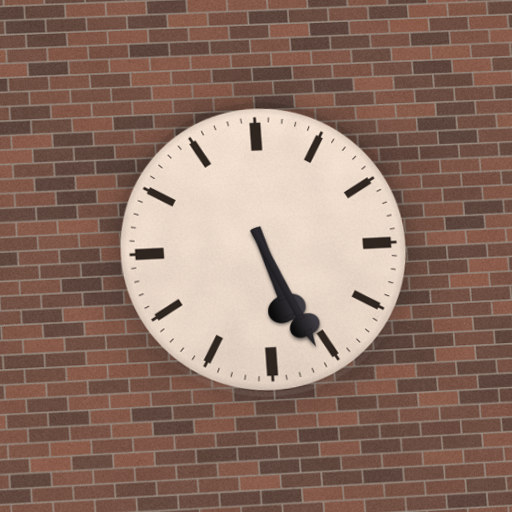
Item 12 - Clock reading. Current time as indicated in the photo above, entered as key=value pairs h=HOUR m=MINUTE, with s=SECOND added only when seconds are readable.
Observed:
h=5 m=26
